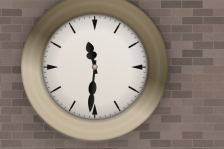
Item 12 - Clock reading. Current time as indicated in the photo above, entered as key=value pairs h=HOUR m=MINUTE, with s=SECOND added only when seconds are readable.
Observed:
h=11 m=31
